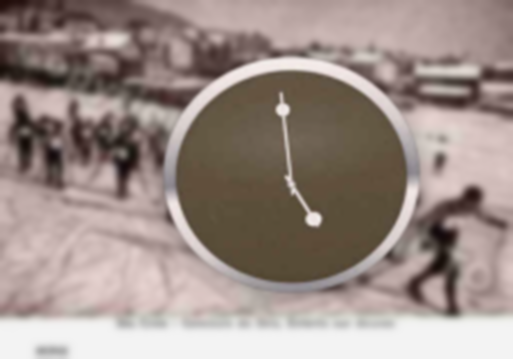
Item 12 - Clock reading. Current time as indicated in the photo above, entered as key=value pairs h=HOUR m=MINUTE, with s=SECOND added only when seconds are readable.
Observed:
h=4 m=59
